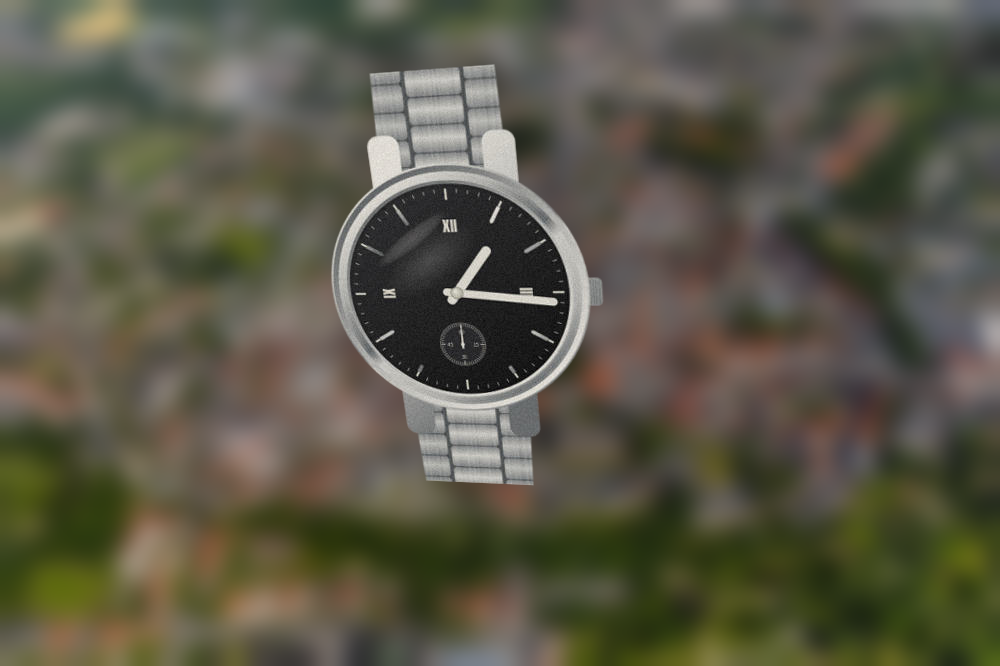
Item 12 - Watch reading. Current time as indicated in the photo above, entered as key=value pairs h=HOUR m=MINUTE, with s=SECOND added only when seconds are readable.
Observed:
h=1 m=16
